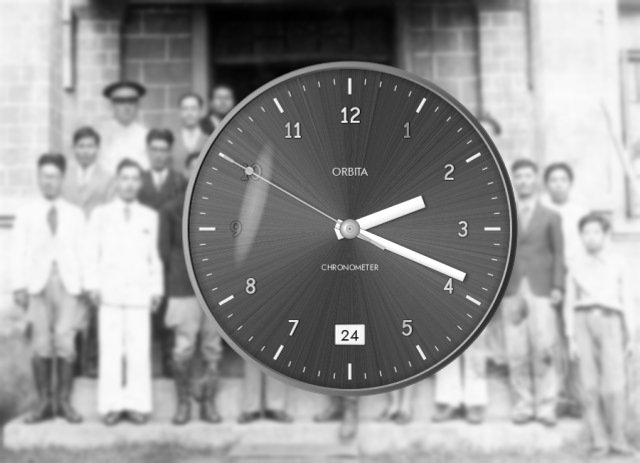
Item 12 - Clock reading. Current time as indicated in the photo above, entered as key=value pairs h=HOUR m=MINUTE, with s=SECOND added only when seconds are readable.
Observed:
h=2 m=18 s=50
